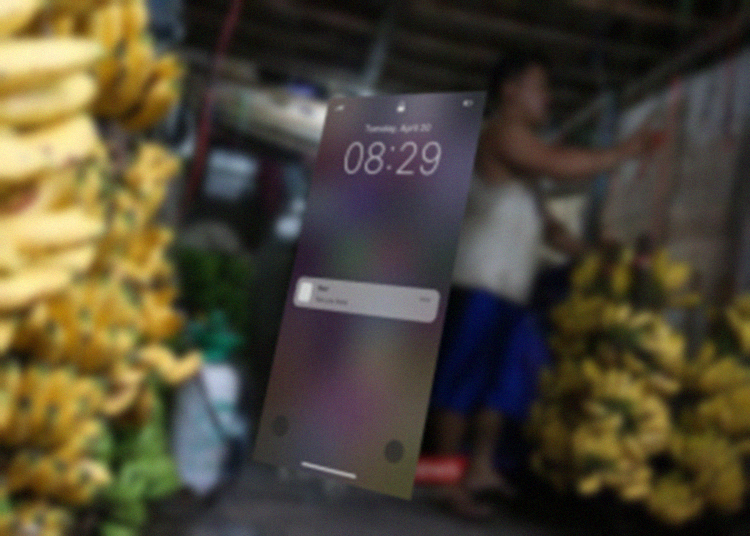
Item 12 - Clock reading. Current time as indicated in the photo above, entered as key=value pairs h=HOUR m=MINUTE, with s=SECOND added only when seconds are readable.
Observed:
h=8 m=29
